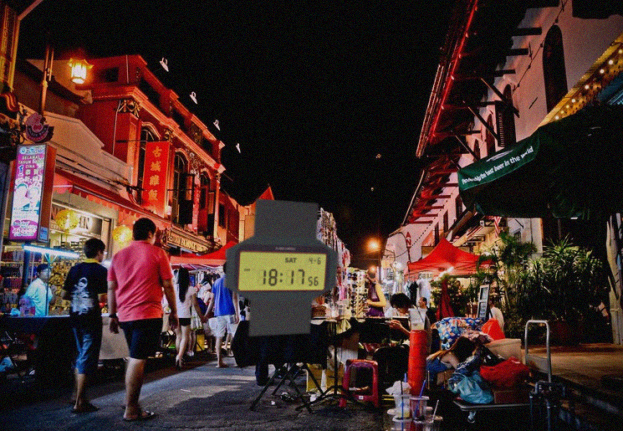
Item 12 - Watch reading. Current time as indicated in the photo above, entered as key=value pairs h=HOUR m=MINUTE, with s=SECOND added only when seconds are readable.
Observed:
h=18 m=17 s=56
